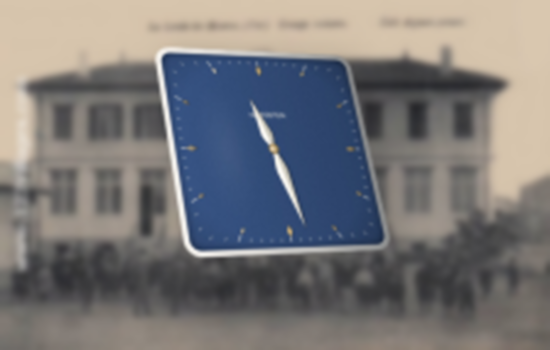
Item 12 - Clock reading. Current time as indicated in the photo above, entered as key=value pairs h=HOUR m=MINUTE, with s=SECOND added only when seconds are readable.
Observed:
h=11 m=28
